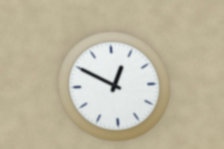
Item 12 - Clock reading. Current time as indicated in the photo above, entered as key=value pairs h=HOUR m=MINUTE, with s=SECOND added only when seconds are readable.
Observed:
h=12 m=50
